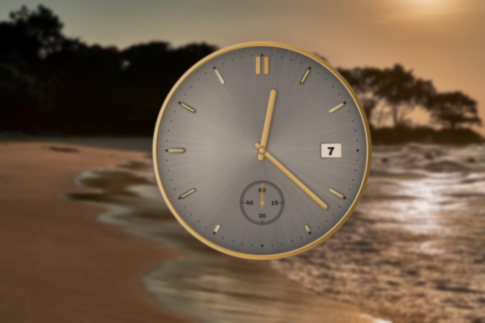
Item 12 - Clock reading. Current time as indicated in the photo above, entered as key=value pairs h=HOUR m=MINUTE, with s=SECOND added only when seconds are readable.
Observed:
h=12 m=22
